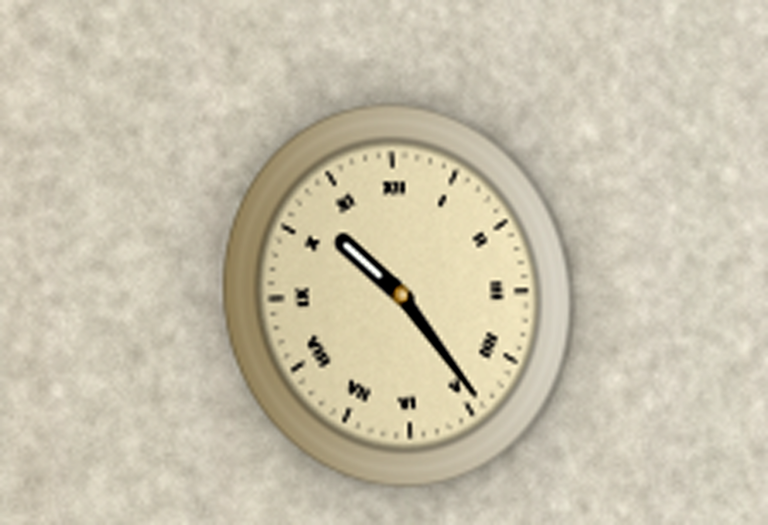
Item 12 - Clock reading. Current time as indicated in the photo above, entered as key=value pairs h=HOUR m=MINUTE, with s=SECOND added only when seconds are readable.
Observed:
h=10 m=24
